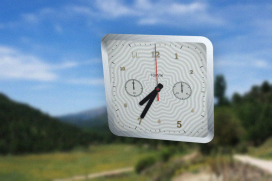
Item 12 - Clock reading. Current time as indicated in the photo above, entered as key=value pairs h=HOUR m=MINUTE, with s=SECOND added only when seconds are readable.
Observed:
h=7 m=35
